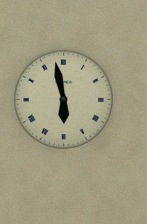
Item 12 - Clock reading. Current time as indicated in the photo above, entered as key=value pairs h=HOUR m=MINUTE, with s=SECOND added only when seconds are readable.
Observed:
h=5 m=58
